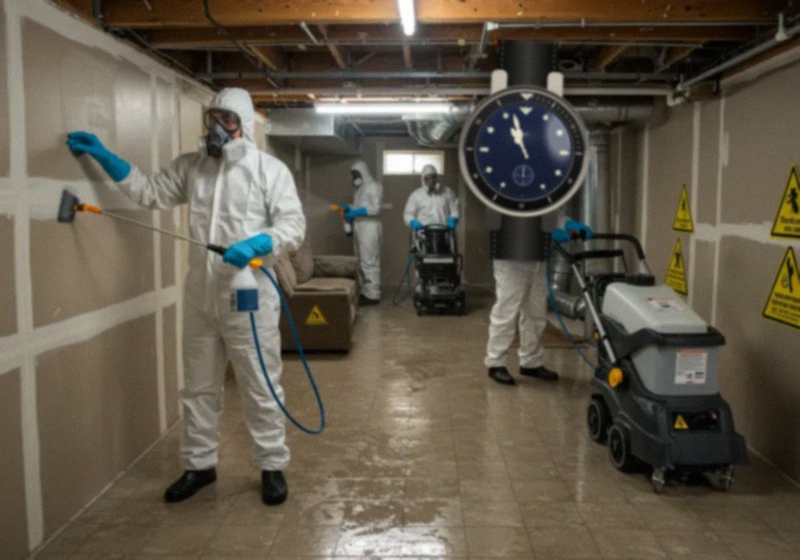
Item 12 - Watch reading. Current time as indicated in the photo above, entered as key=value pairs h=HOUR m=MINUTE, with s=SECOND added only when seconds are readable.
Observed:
h=10 m=57
